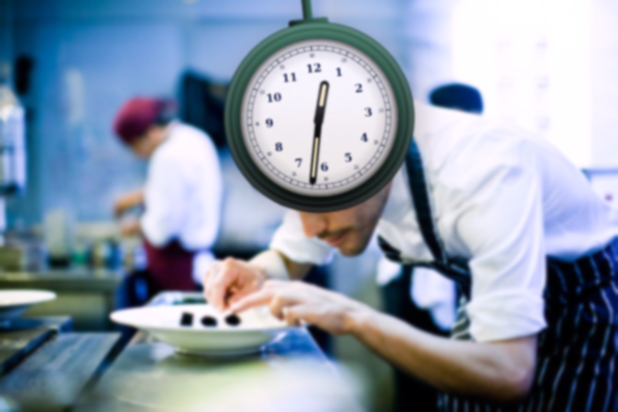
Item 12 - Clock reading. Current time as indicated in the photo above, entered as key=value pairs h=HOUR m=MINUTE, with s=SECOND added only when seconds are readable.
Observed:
h=12 m=32
